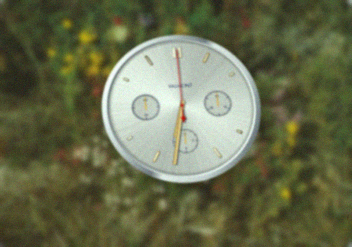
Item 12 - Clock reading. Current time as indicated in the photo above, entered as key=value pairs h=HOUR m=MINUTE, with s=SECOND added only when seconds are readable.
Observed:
h=6 m=32
